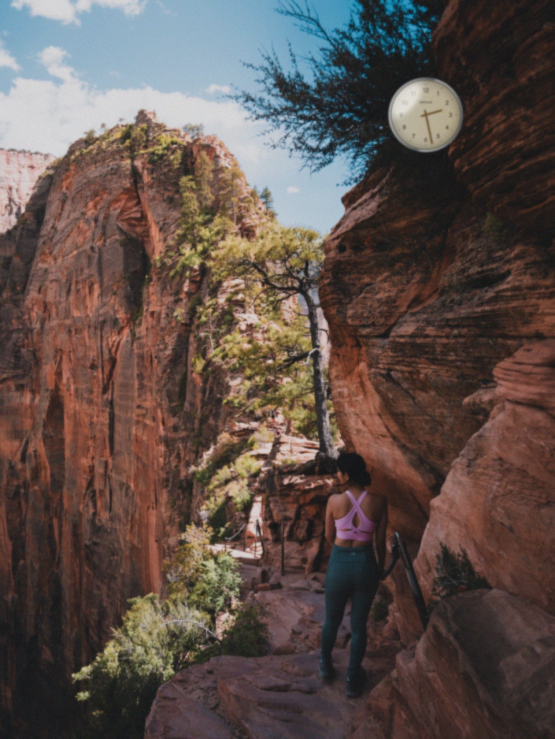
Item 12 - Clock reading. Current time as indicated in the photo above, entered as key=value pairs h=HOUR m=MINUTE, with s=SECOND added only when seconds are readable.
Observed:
h=2 m=28
